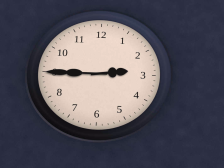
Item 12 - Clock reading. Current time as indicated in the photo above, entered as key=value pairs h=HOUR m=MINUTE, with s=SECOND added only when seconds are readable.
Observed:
h=2 m=45
